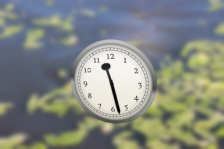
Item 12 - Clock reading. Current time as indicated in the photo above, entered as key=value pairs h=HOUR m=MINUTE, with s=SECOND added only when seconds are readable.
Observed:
h=11 m=28
